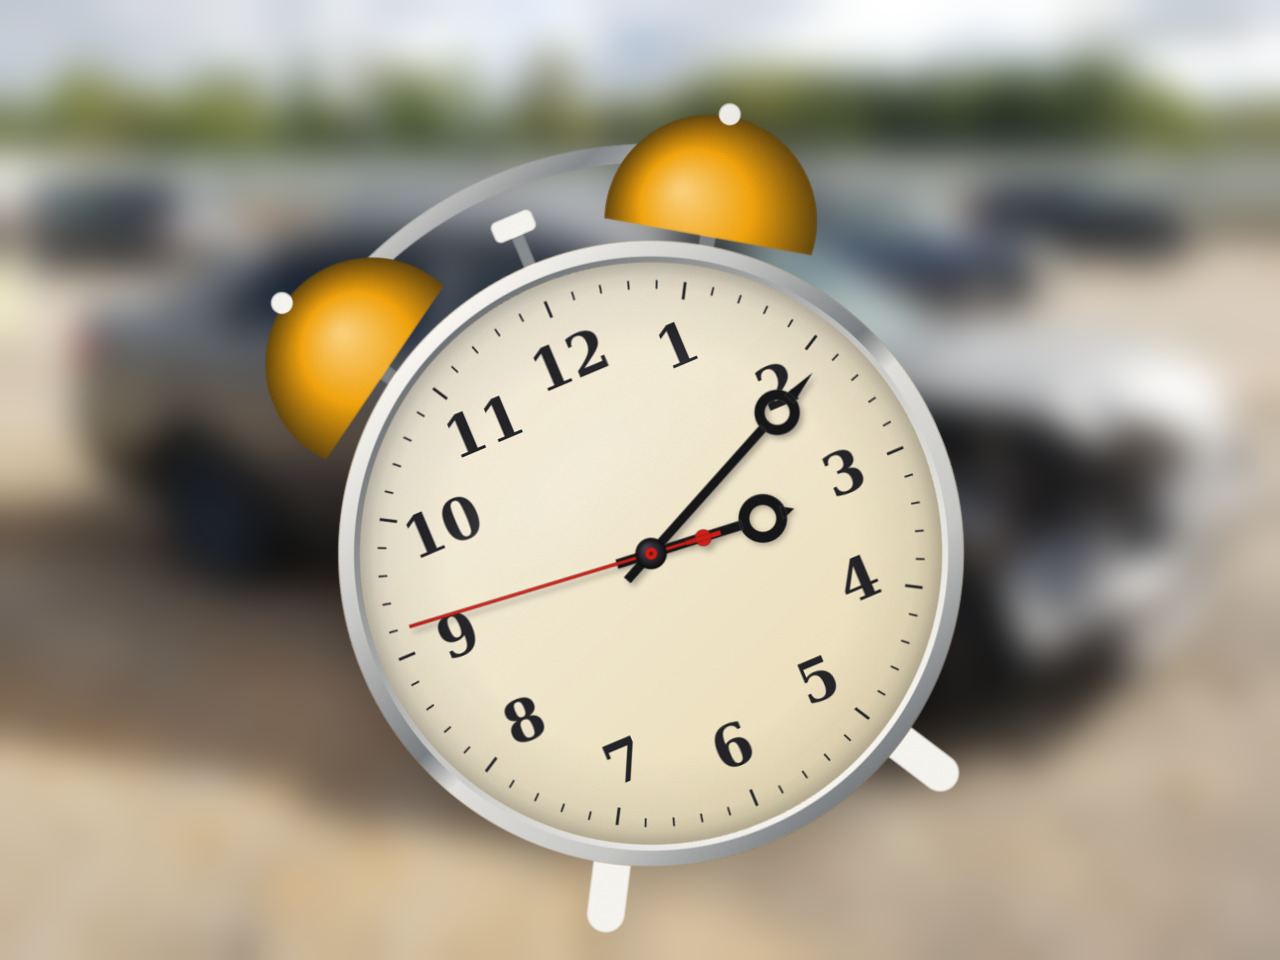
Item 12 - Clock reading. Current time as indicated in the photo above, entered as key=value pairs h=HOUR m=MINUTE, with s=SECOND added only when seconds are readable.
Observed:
h=3 m=10 s=46
